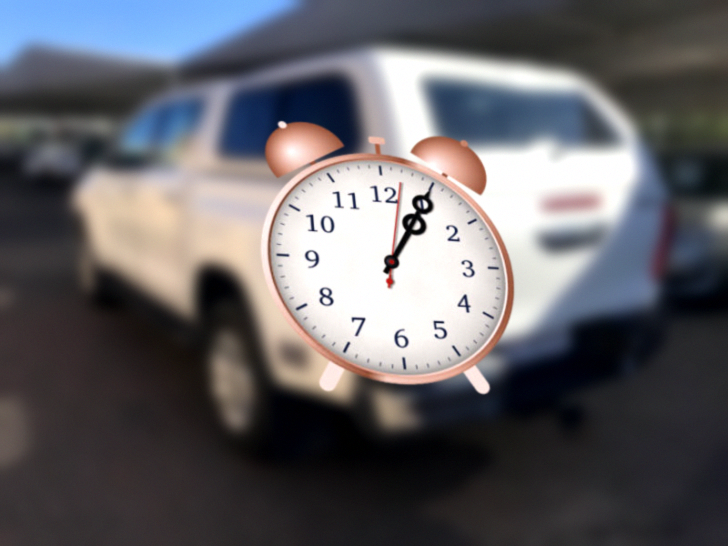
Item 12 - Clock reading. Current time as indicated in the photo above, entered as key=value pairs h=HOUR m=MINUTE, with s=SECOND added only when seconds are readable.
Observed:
h=1 m=5 s=2
